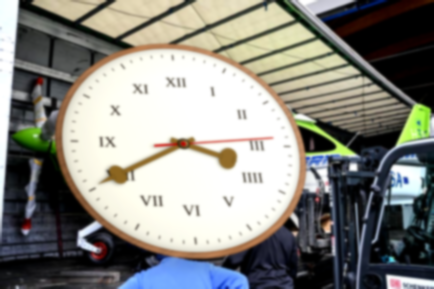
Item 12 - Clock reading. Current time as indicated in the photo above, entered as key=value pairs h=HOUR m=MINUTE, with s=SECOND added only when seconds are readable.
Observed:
h=3 m=40 s=14
